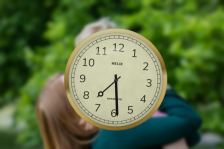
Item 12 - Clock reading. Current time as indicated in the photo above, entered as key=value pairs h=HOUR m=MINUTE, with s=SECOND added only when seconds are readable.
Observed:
h=7 m=29
